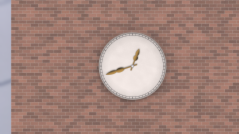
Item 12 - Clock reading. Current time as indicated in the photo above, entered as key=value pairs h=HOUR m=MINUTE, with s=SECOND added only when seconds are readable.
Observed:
h=12 m=42
